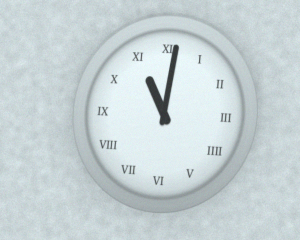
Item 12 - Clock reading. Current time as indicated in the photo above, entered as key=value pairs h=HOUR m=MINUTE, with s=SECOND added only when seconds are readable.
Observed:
h=11 m=1
